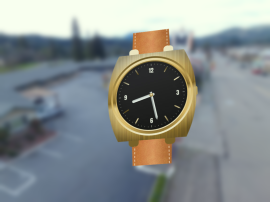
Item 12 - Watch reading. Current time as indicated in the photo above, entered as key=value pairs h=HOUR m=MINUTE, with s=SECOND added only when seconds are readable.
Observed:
h=8 m=28
